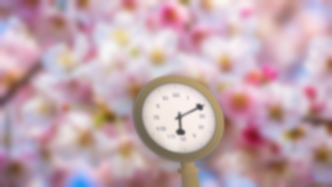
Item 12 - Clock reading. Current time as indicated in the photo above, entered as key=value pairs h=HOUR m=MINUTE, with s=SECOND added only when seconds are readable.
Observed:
h=6 m=11
